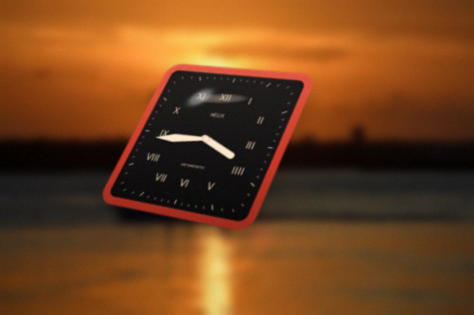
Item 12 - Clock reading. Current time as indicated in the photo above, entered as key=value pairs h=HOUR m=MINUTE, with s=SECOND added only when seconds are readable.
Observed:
h=3 m=44
